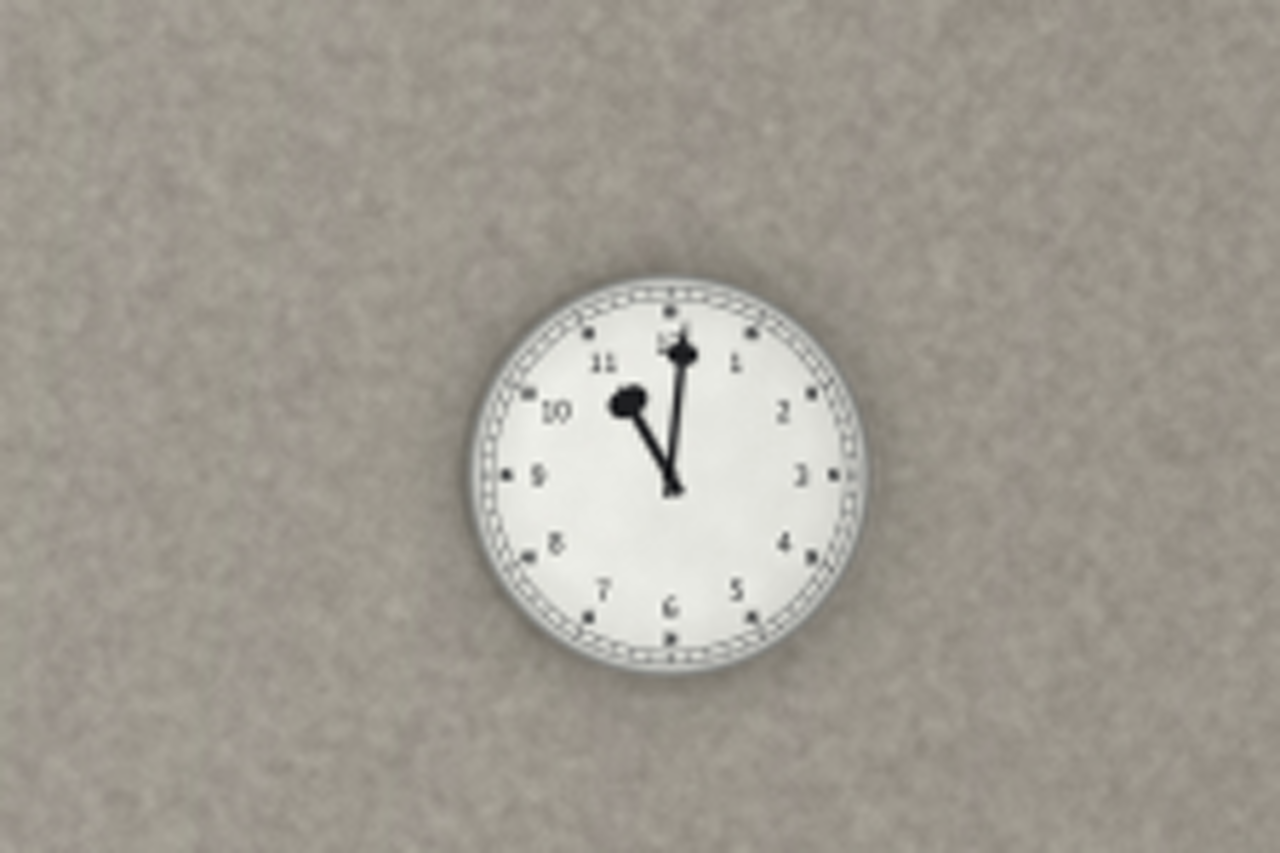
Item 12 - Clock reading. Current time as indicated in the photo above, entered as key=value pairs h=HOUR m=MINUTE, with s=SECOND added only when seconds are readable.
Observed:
h=11 m=1
